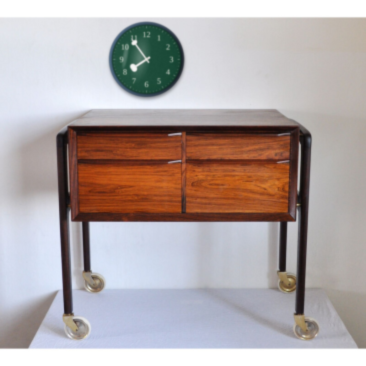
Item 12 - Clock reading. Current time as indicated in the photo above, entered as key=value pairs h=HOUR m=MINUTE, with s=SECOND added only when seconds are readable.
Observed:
h=7 m=54
